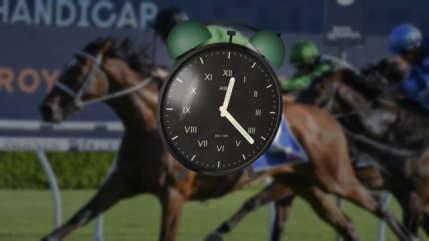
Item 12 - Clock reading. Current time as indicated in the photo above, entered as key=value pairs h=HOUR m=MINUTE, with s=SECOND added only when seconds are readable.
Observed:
h=12 m=22
